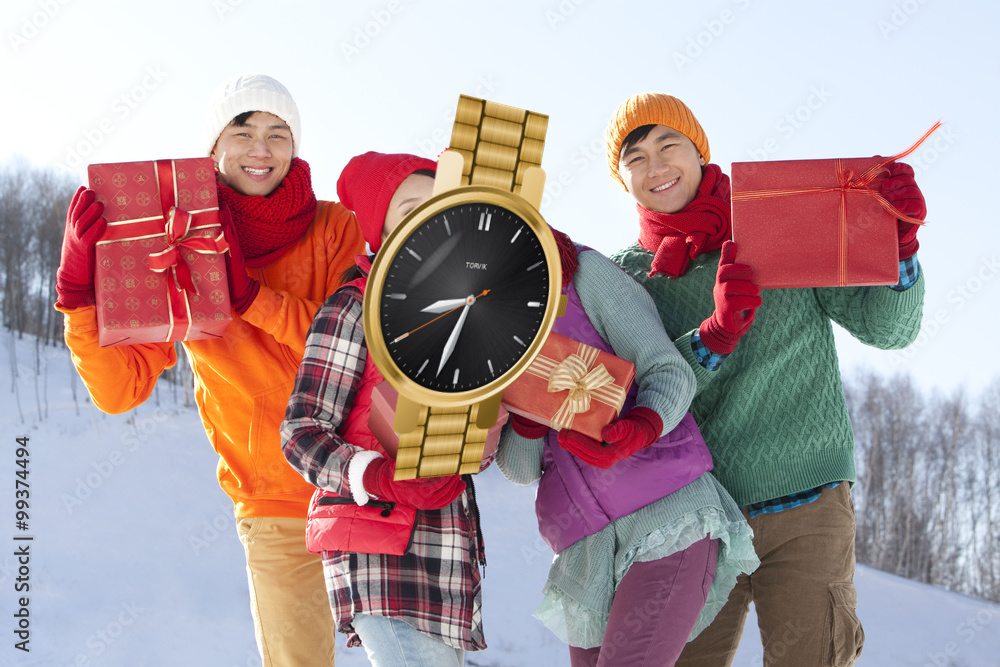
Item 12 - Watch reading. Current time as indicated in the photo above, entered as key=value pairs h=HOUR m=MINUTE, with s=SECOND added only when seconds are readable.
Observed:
h=8 m=32 s=40
